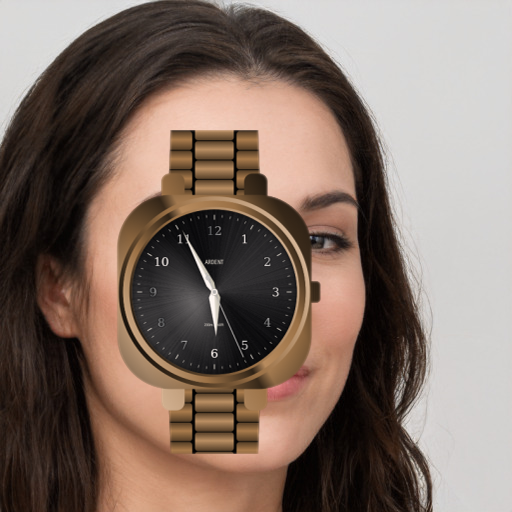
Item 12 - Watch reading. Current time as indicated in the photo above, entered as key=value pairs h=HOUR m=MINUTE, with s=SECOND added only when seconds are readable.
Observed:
h=5 m=55 s=26
